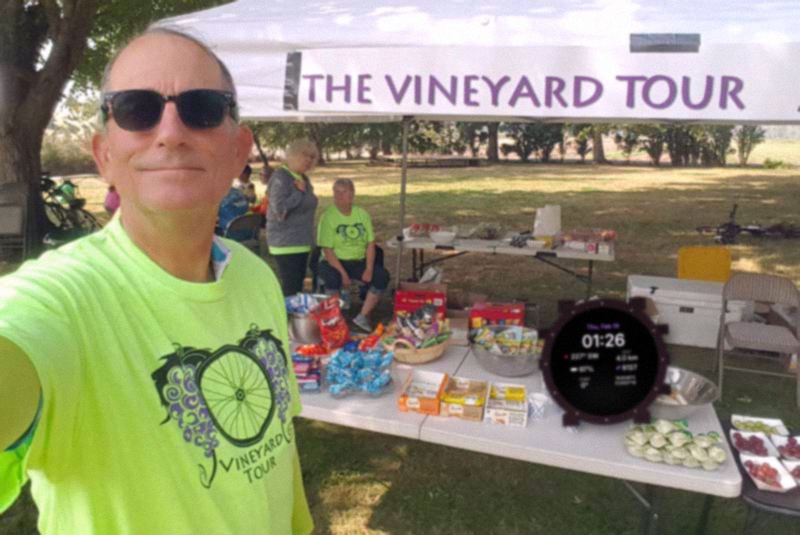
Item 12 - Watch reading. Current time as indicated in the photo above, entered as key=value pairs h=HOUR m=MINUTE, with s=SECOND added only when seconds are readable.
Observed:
h=1 m=26
